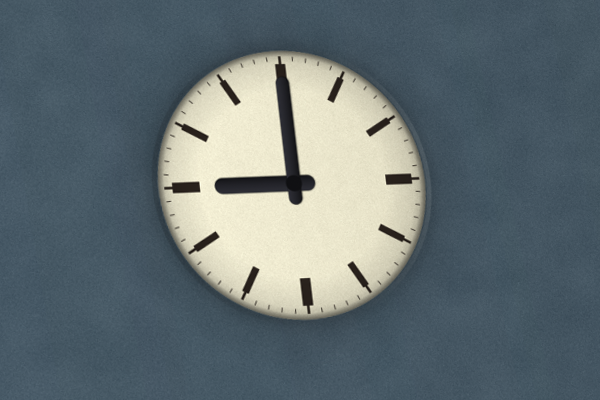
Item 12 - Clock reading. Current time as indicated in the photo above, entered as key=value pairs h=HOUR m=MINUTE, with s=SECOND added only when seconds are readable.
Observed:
h=9 m=0
